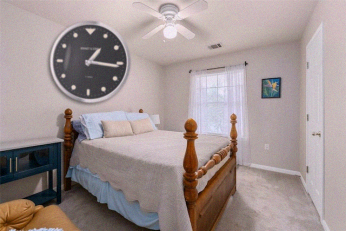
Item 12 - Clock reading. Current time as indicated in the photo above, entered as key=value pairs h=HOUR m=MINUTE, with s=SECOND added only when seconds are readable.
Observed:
h=1 m=16
